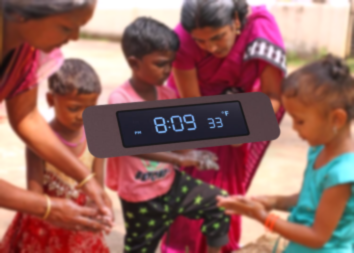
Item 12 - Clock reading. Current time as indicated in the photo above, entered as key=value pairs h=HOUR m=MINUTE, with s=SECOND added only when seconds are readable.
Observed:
h=8 m=9
